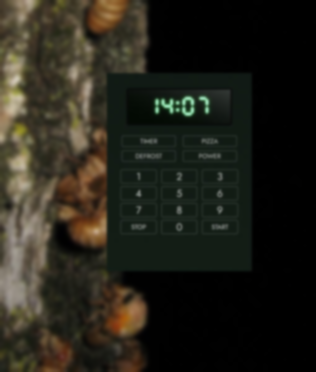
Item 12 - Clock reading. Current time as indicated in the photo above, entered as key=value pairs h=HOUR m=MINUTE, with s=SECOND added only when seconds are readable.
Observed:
h=14 m=7
